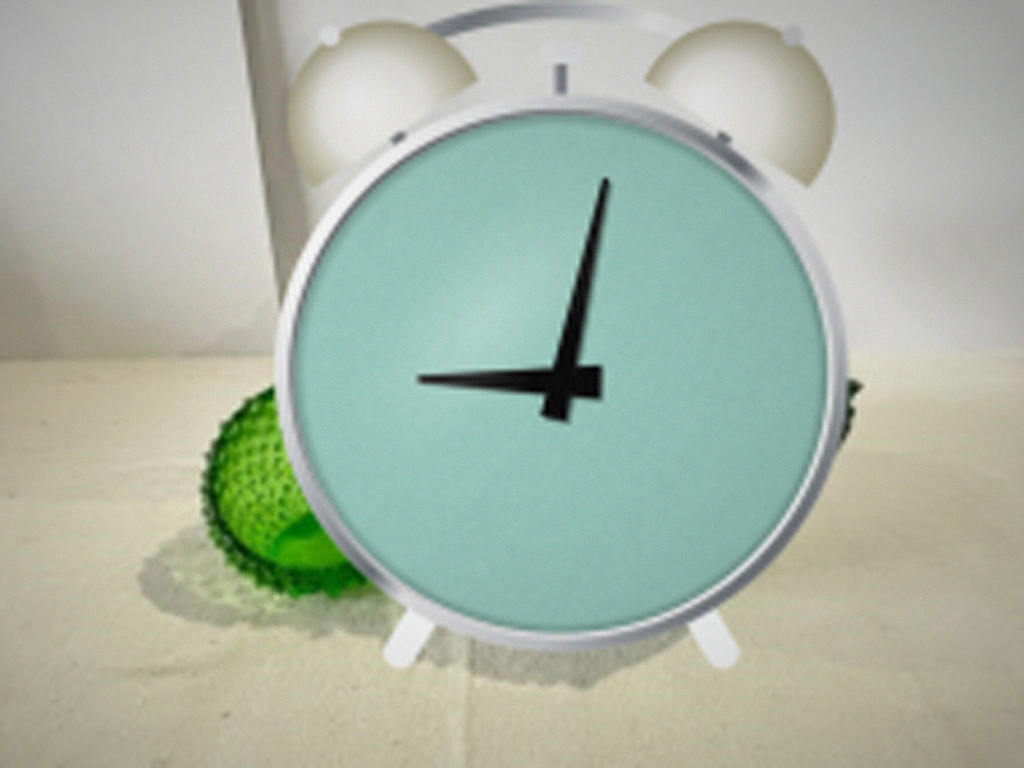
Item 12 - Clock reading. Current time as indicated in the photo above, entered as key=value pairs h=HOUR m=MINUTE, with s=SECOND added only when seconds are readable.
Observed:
h=9 m=2
